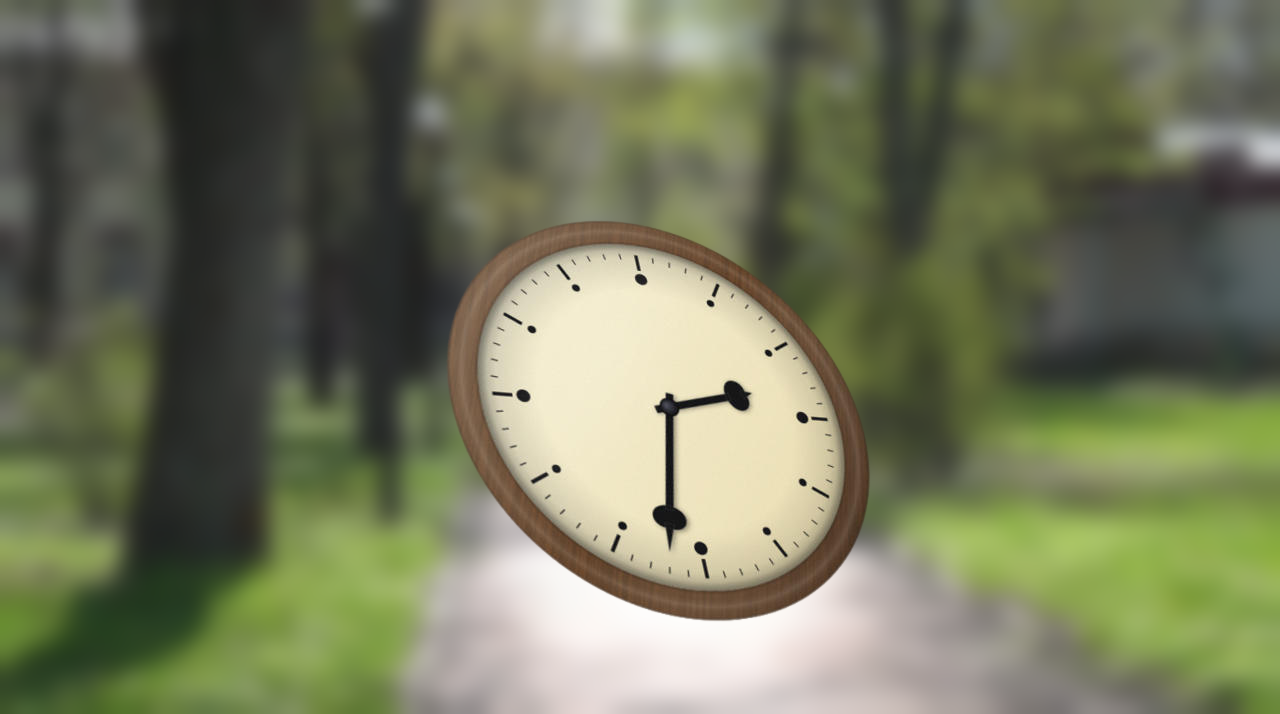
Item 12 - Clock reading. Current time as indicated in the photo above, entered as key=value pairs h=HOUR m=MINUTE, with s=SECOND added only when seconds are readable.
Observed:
h=2 m=32
